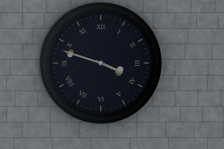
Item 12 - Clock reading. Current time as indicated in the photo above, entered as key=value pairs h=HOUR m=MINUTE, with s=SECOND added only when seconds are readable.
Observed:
h=3 m=48
